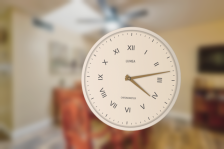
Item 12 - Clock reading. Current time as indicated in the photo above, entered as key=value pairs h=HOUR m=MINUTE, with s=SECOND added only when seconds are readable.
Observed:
h=4 m=13
